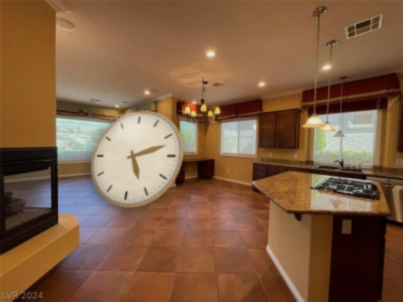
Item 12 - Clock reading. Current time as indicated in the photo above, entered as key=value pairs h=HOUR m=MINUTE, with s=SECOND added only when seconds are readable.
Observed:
h=5 m=12
